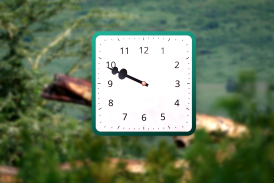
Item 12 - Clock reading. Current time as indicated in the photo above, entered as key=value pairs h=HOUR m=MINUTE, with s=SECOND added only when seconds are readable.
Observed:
h=9 m=49
